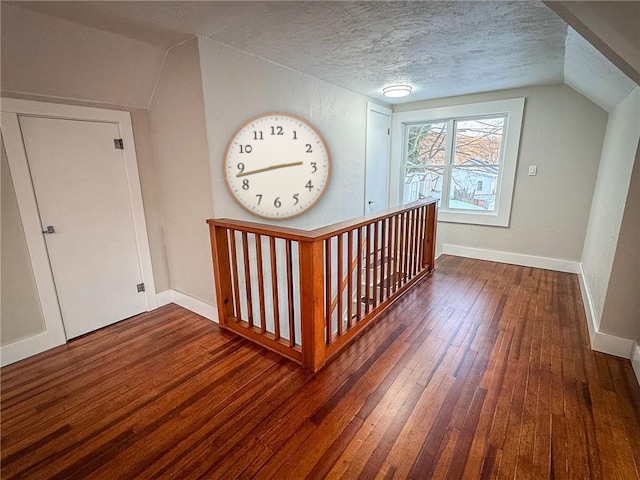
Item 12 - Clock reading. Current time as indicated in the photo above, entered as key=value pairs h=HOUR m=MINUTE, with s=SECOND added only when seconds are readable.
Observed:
h=2 m=43
